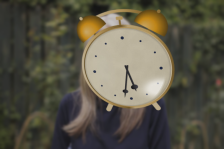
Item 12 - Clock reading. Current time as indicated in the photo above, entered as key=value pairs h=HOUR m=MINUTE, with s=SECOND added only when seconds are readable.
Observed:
h=5 m=32
